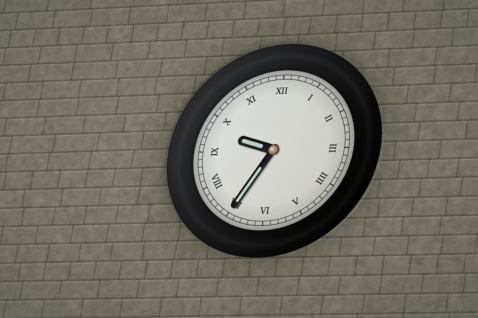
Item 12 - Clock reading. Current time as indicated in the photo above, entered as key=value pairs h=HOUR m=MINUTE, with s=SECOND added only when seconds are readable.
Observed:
h=9 m=35
